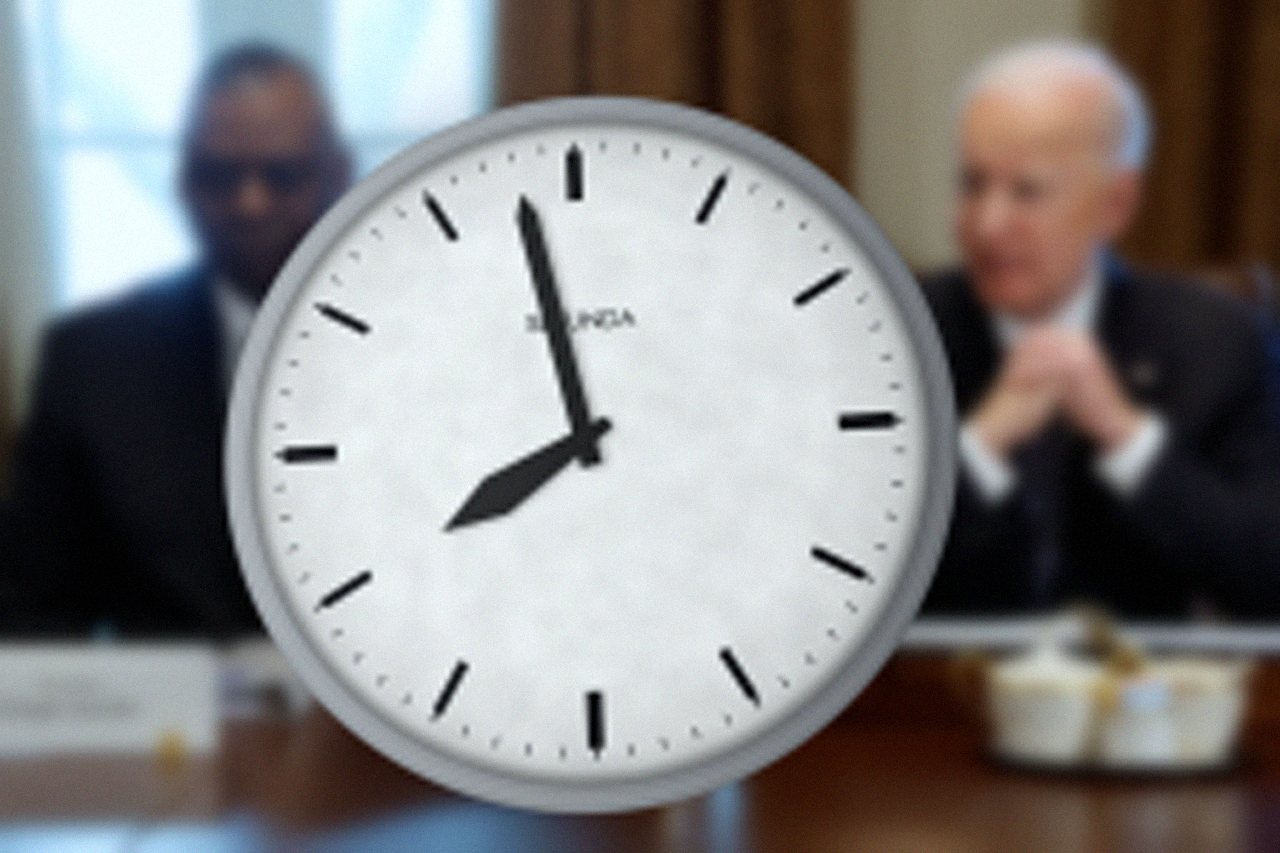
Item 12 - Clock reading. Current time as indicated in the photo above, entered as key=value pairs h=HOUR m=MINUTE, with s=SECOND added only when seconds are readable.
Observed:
h=7 m=58
